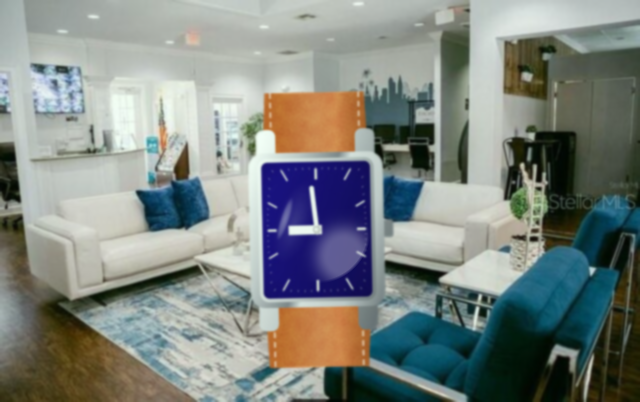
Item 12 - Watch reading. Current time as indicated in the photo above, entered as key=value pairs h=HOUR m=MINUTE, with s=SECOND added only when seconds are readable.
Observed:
h=8 m=59
